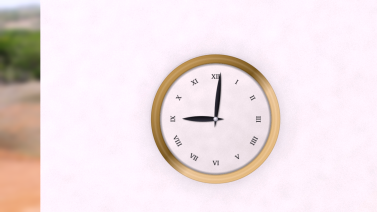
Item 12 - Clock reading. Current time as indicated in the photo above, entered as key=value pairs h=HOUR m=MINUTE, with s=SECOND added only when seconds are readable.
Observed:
h=9 m=1
